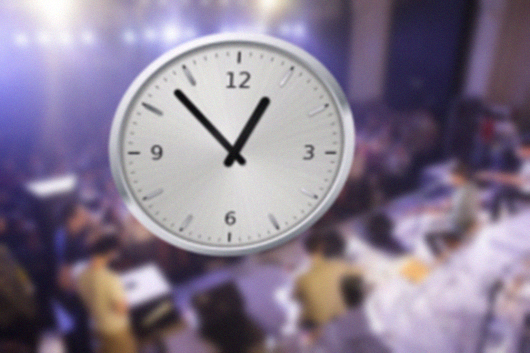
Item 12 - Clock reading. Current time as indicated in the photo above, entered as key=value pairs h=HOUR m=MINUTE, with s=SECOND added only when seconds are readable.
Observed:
h=12 m=53
